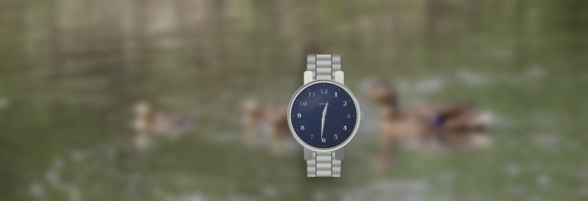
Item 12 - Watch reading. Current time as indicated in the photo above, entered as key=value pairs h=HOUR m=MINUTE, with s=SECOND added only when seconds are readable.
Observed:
h=12 m=31
